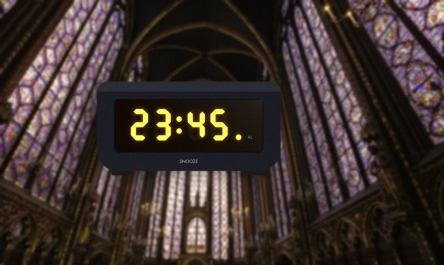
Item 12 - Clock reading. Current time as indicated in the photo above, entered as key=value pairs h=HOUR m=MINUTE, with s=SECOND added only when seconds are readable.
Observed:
h=23 m=45
